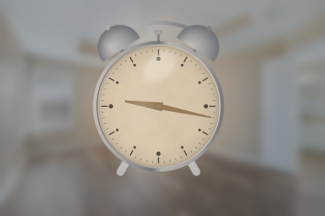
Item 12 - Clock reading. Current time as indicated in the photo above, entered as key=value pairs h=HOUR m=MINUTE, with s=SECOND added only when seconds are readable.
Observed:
h=9 m=17
